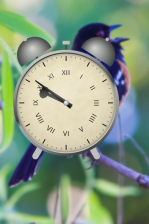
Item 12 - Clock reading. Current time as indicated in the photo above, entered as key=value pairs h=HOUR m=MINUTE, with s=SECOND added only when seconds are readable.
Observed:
h=9 m=51
